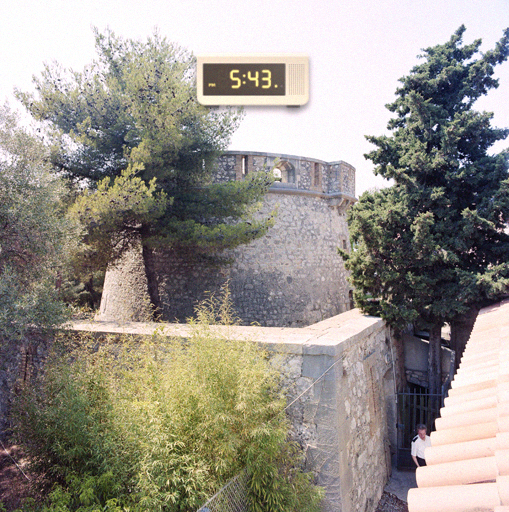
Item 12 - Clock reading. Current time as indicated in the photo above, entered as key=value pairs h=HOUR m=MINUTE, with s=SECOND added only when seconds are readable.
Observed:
h=5 m=43
